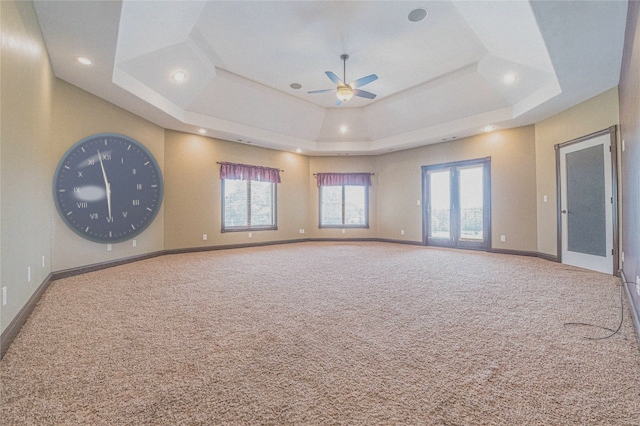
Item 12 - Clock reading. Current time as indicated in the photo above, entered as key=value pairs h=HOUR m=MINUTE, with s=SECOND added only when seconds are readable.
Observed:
h=5 m=58
